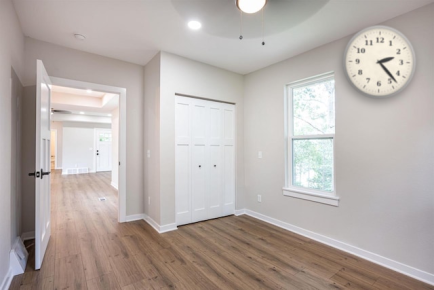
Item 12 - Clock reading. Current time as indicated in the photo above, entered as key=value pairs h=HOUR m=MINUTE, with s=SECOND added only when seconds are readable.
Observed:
h=2 m=23
